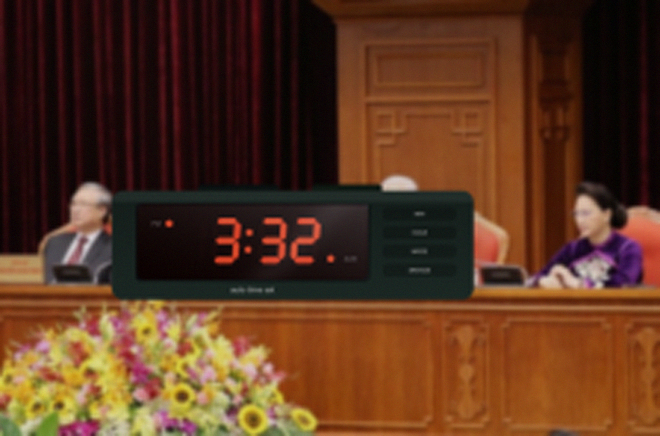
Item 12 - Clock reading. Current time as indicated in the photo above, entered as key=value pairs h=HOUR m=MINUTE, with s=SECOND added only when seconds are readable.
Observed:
h=3 m=32
